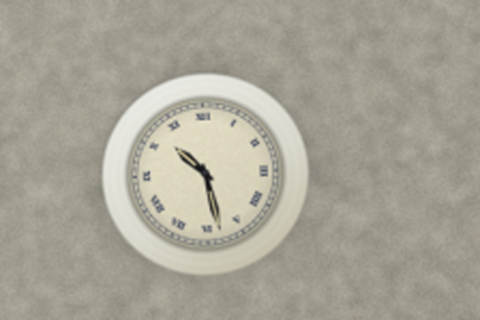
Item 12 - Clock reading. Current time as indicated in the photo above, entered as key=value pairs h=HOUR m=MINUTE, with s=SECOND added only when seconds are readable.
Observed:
h=10 m=28
